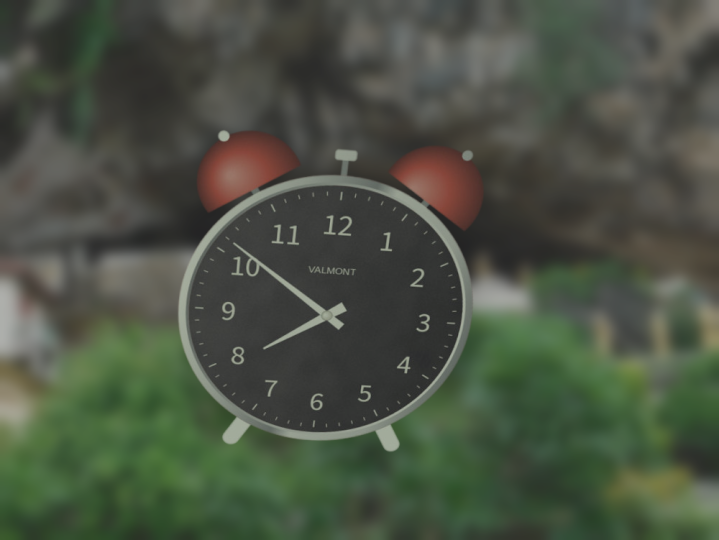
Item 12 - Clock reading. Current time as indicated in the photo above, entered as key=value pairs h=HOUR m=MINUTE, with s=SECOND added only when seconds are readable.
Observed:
h=7 m=51
